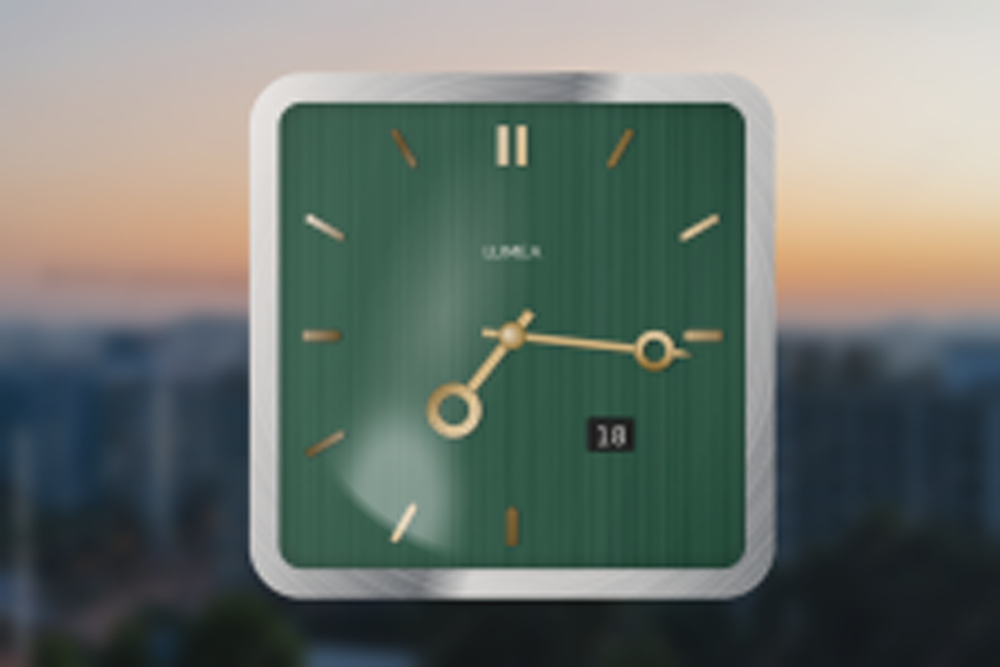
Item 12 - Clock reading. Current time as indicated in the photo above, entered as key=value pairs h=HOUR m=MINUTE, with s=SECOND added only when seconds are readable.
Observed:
h=7 m=16
